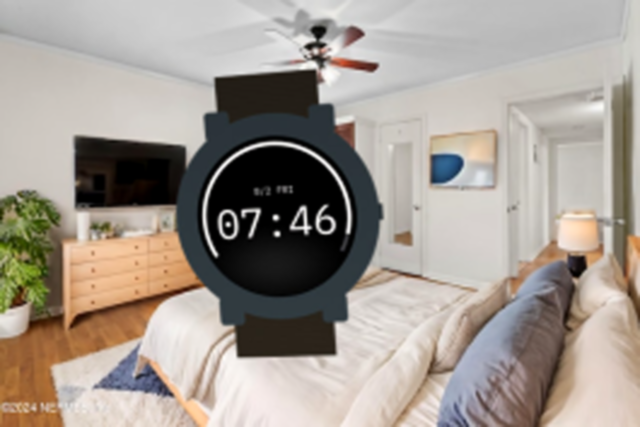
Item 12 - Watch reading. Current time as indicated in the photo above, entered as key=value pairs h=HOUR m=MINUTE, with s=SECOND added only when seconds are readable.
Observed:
h=7 m=46
